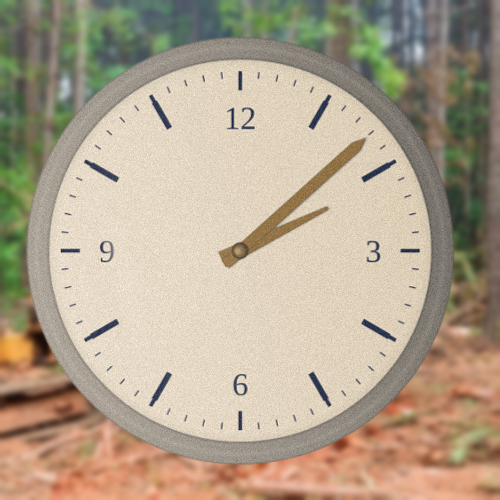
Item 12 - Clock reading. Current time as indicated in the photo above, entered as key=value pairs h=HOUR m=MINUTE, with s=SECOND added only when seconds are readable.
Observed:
h=2 m=8
